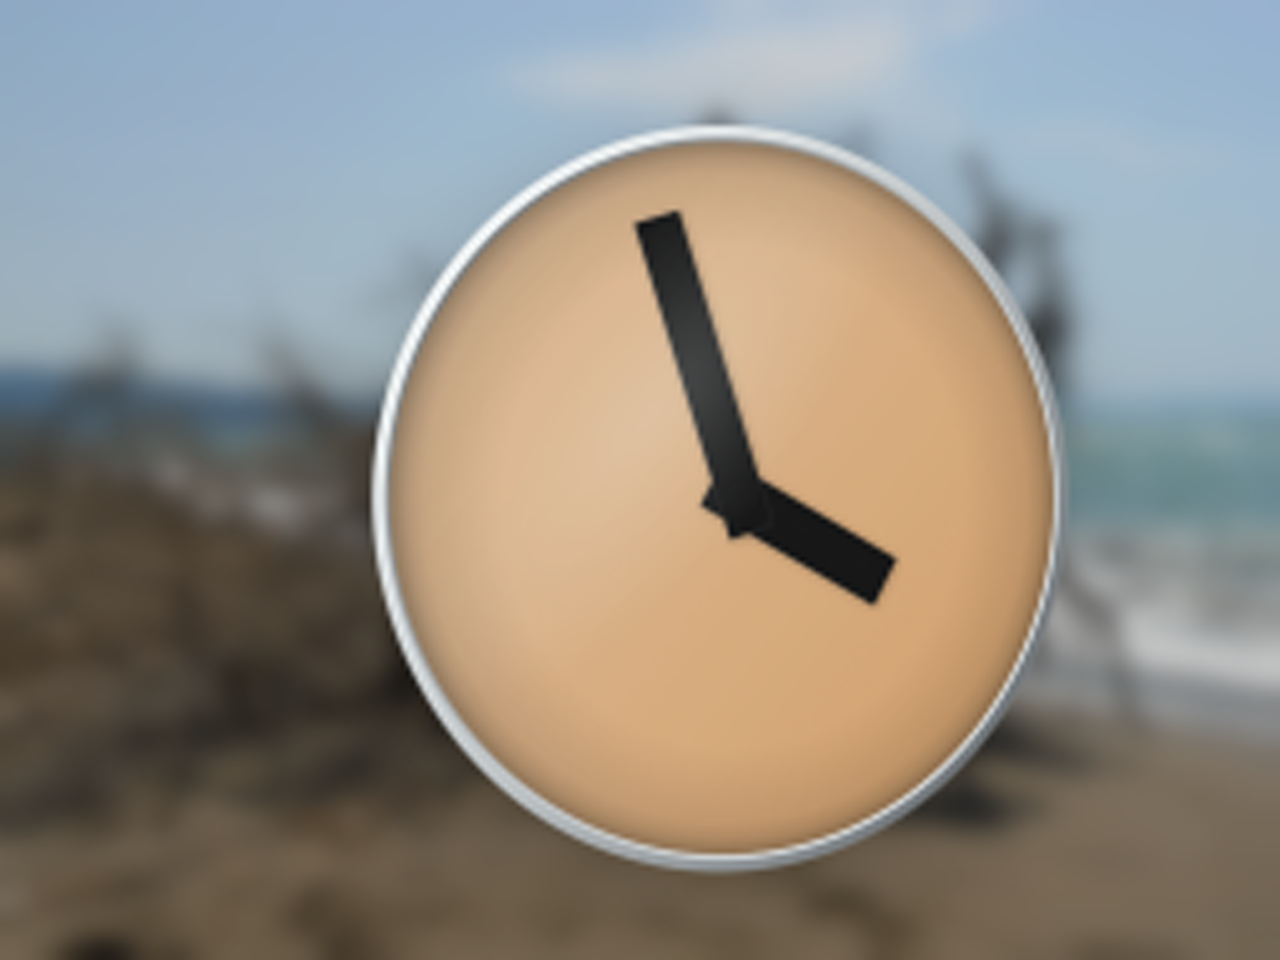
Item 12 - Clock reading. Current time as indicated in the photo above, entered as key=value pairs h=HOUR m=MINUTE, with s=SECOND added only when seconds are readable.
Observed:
h=3 m=57
